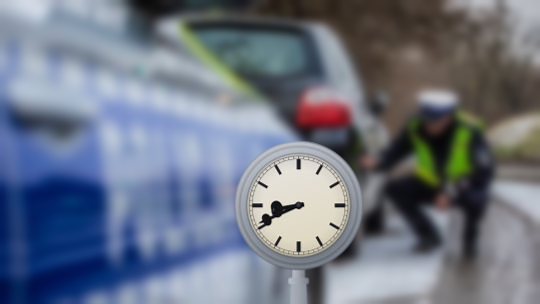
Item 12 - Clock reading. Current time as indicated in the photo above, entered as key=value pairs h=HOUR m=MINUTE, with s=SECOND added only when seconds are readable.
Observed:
h=8 m=41
